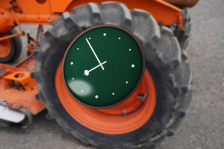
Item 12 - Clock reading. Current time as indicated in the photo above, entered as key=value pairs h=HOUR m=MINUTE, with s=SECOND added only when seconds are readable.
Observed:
h=7 m=54
